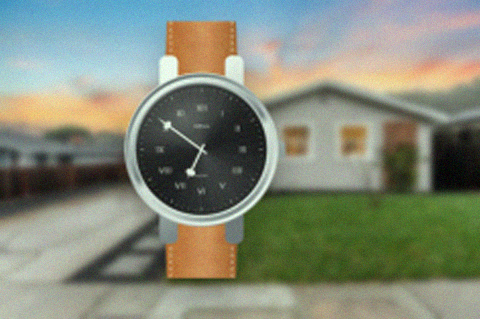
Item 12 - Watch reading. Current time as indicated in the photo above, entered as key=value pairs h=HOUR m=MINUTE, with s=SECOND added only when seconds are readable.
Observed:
h=6 m=51
